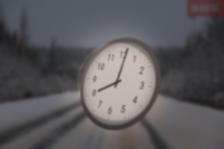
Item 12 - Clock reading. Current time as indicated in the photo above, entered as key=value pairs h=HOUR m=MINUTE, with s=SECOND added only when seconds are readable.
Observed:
h=8 m=1
